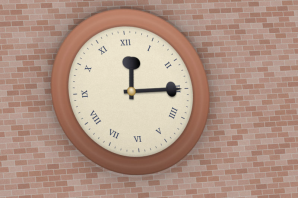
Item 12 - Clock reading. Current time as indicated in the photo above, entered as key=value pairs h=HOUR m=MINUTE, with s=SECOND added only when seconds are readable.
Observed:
h=12 m=15
